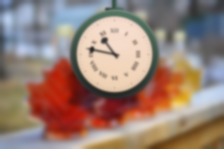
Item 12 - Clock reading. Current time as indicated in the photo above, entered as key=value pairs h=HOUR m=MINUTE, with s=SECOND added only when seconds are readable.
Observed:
h=10 m=47
